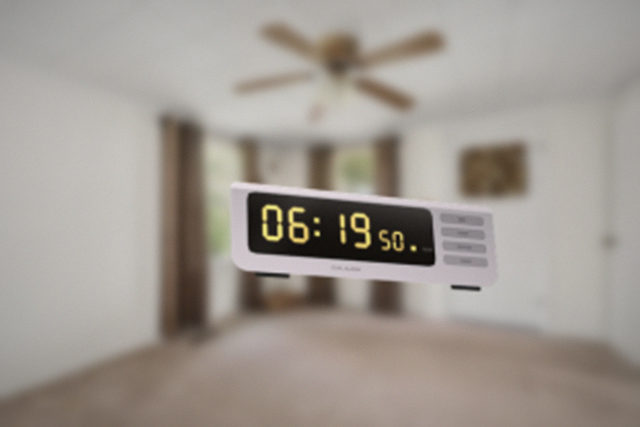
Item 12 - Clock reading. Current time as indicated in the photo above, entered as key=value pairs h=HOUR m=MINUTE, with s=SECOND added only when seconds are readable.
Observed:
h=6 m=19 s=50
